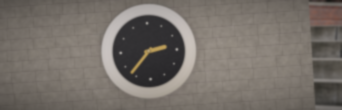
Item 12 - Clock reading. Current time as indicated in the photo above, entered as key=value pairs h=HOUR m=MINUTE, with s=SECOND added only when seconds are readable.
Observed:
h=2 m=37
